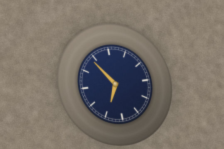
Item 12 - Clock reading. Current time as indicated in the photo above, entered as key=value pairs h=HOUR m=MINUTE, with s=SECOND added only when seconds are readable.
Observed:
h=6 m=54
